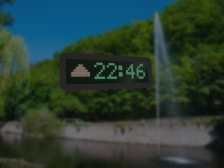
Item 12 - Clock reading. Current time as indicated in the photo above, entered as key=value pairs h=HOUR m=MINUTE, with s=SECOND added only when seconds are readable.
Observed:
h=22 m=46
